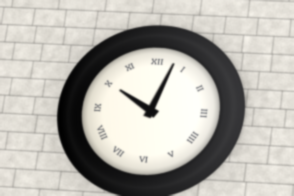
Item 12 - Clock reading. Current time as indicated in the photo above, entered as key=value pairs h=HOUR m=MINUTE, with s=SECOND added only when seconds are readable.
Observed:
h=10 m=3
